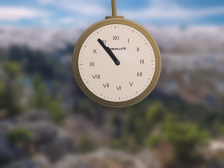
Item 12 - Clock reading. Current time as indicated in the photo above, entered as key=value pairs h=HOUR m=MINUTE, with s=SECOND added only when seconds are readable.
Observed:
h=10 m=54
